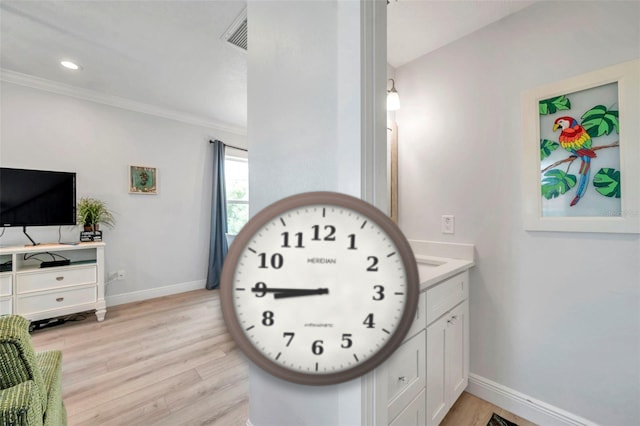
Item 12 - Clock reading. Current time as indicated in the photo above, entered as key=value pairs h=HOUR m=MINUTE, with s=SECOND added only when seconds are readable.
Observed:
h=8 m=45
